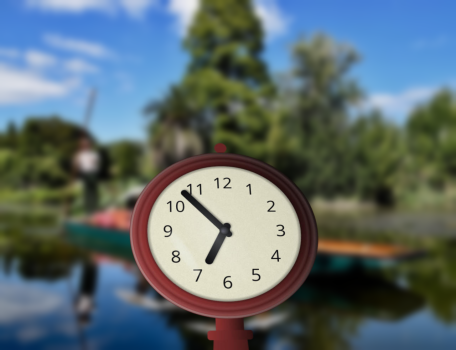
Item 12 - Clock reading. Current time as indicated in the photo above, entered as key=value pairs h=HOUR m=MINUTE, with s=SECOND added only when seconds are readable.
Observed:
h=6 m=53
